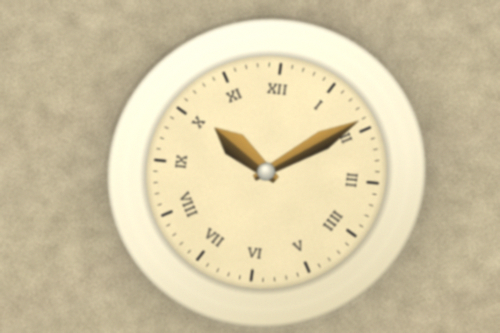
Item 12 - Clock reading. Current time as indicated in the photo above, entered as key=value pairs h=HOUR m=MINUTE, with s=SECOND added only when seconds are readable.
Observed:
h=10 m=9
